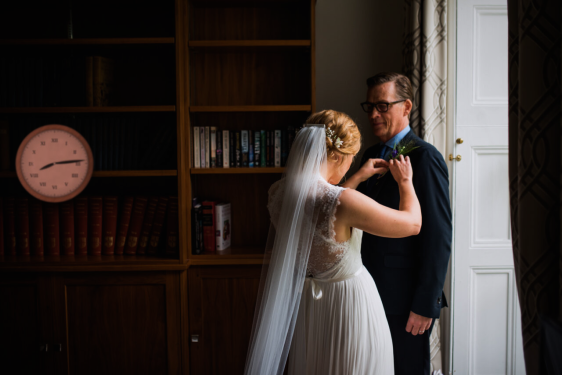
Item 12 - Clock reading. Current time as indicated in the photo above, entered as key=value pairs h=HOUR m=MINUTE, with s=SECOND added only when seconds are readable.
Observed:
h=8 m=14
